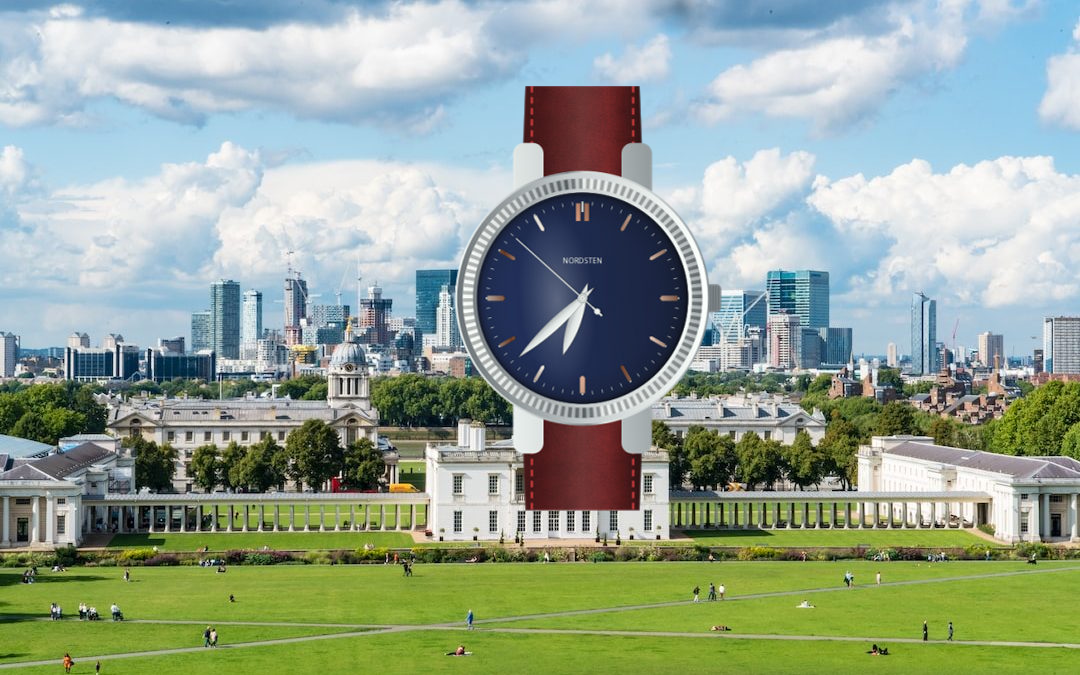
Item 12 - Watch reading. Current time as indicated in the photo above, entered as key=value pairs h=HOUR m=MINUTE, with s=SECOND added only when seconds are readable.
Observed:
h=6 m=37 s=52
